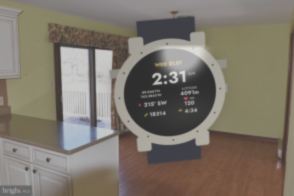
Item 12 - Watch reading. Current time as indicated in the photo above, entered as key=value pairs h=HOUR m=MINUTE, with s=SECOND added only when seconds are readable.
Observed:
h=2 m=31
